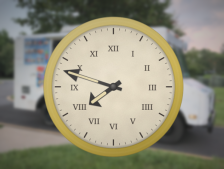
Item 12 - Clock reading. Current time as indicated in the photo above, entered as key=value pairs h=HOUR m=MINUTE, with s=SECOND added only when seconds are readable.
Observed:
h=7 m=48
